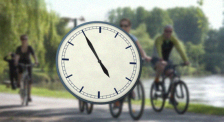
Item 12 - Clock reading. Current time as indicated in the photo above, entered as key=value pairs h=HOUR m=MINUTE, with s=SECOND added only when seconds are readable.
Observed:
h=4 m=55
